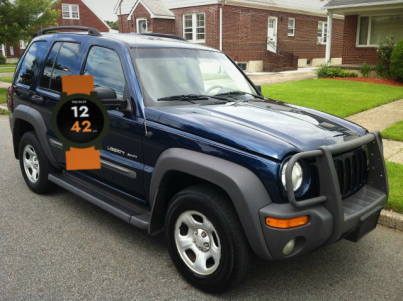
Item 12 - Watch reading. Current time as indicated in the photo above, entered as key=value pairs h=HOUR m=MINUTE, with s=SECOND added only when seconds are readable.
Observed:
h=12 m=42
